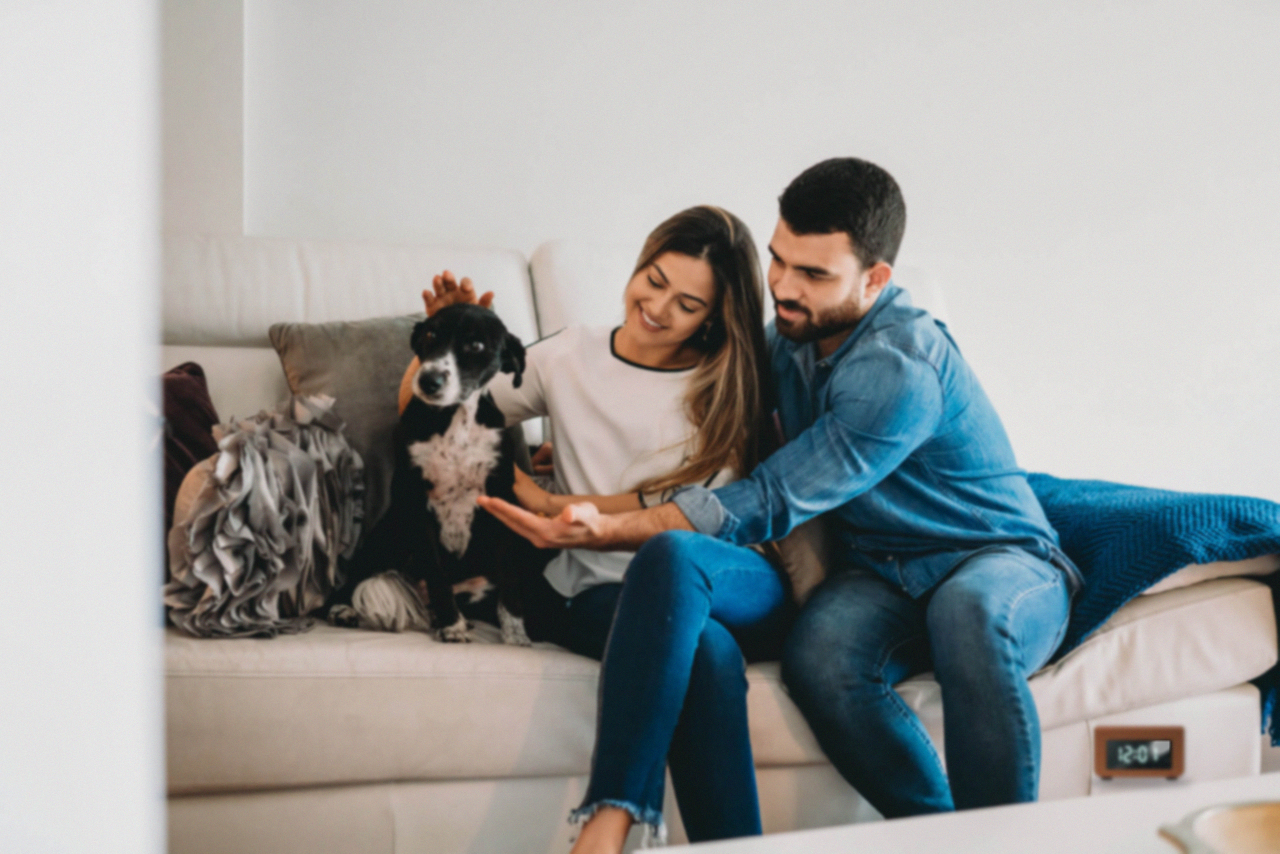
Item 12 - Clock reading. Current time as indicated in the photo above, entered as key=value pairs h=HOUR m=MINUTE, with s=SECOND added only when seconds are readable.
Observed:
h=12 m=1
